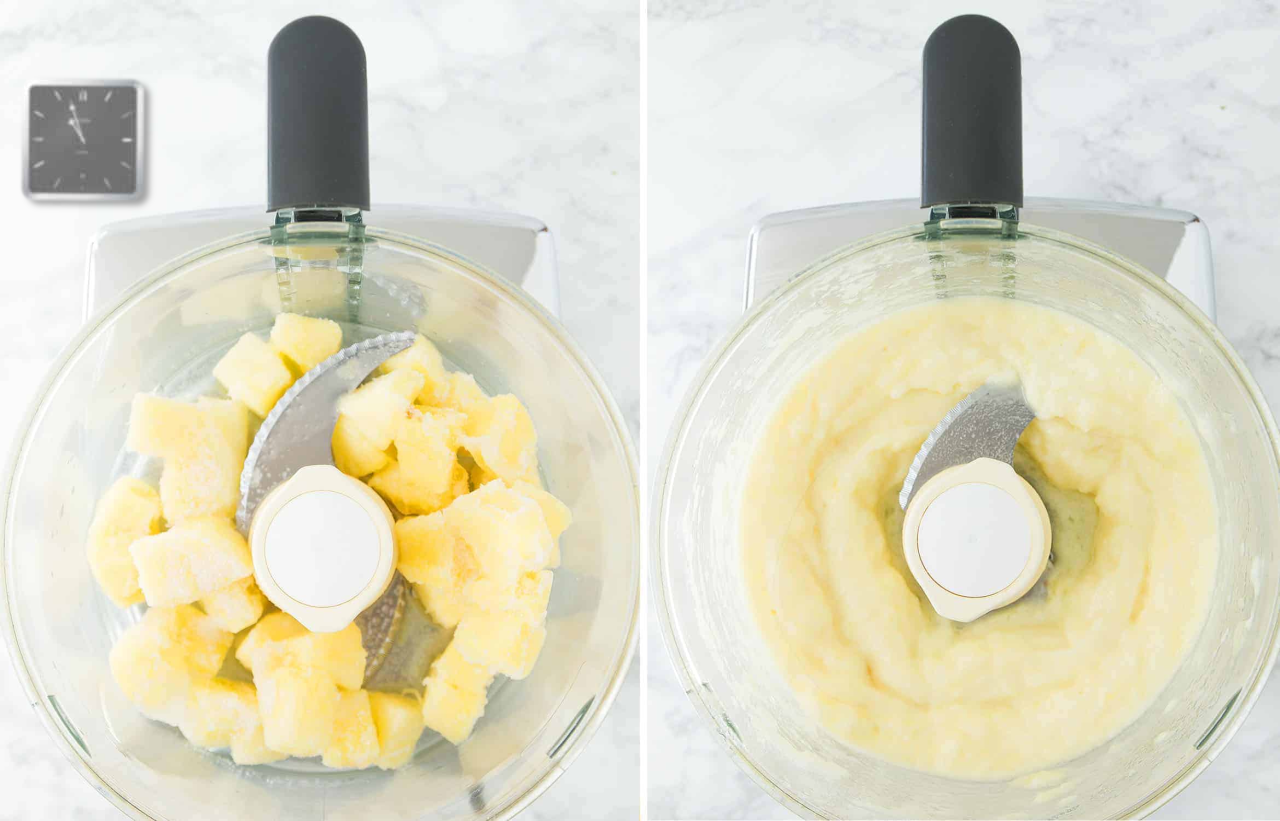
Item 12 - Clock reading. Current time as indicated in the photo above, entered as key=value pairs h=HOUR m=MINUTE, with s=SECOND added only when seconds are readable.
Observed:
h=10 m=57
